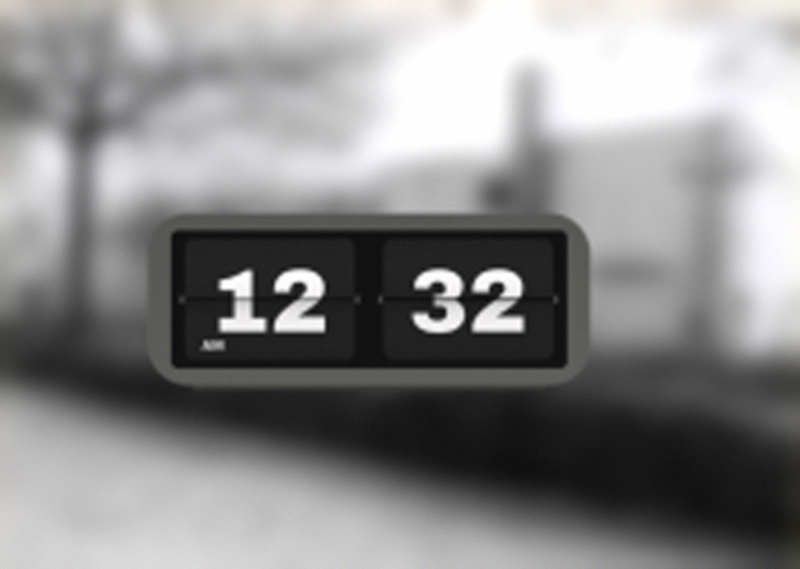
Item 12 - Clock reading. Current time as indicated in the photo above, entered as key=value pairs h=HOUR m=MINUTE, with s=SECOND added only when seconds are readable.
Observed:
h=12 m=32
